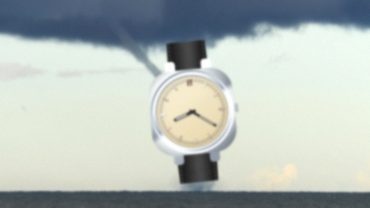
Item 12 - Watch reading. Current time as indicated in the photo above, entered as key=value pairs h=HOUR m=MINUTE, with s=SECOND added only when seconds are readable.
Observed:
h=8 m=21
